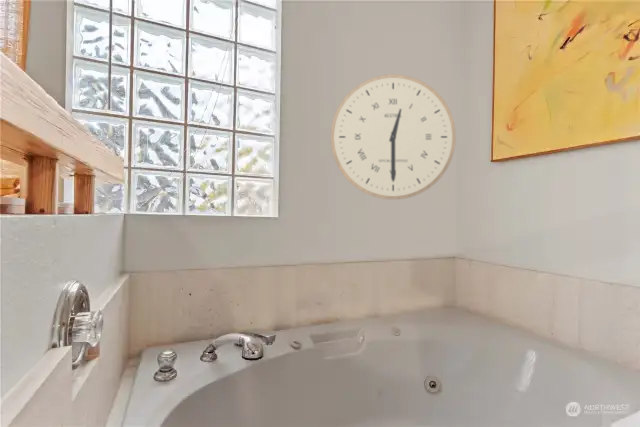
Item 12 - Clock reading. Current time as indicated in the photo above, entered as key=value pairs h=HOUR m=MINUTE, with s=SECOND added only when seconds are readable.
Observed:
h=12 m=30
